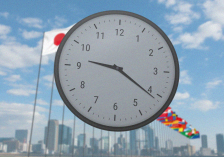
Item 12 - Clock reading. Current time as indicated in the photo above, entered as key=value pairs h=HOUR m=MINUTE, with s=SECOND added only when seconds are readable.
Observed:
h=9 m=21
